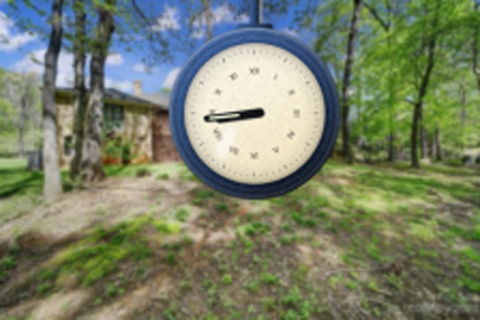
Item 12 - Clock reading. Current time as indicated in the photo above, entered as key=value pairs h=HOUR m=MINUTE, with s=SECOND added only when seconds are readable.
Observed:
h=8 m=44
